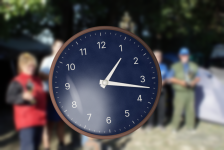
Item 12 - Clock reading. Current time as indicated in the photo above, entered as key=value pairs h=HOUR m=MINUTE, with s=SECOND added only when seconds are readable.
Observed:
h=1 m=17
